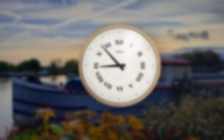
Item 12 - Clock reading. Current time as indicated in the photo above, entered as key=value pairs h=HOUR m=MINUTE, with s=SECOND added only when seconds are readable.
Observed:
h=8 m=53
